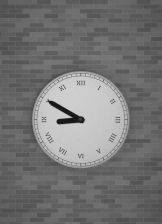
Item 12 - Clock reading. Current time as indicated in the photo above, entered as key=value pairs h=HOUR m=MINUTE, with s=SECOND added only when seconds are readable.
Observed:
h=8 m=50
